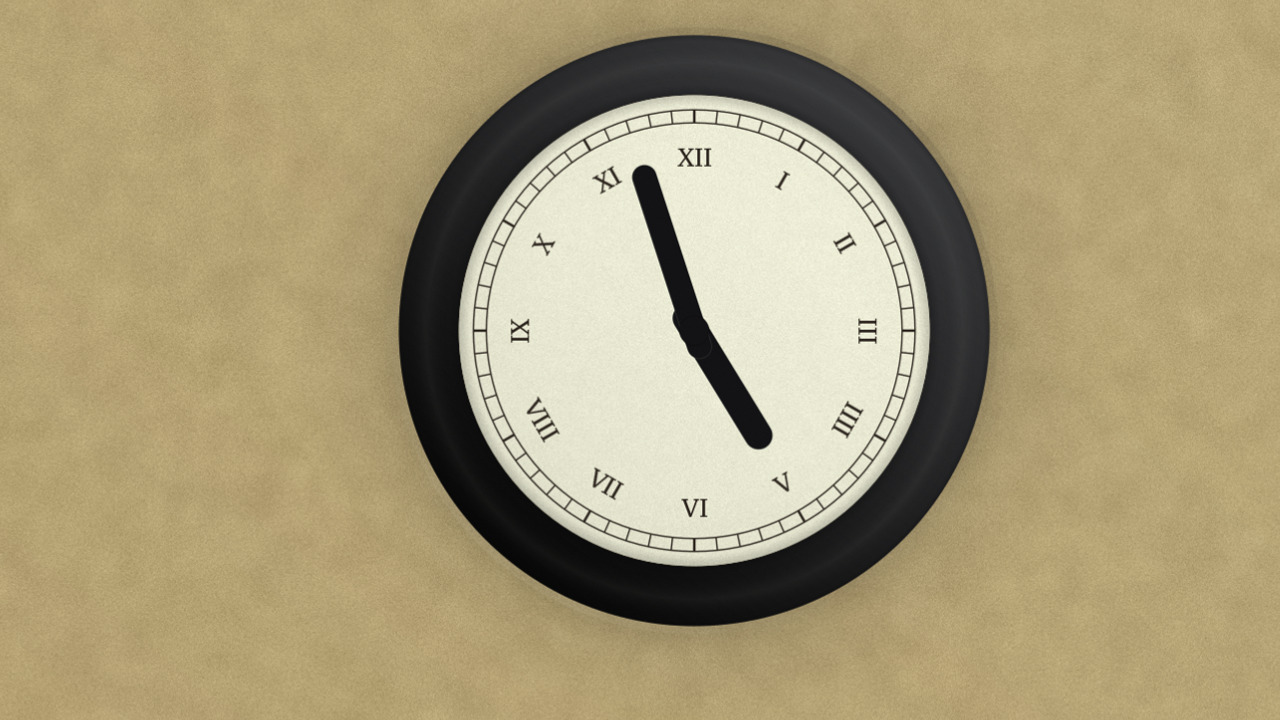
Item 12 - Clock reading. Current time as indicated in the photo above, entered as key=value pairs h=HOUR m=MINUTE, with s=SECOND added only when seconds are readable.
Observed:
h=4 m=57
